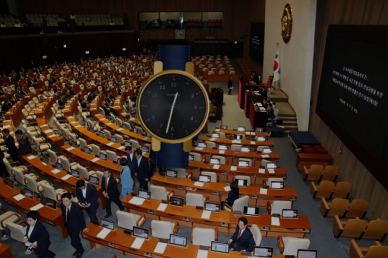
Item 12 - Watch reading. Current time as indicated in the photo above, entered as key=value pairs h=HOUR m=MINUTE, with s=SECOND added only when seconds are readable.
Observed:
h=12 m=32
